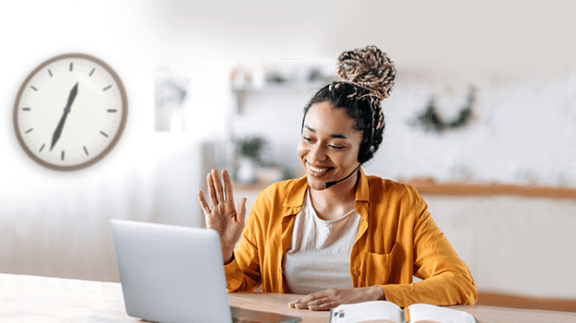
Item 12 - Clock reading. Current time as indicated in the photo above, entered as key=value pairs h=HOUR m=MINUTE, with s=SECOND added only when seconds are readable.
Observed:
h=12 m=33
